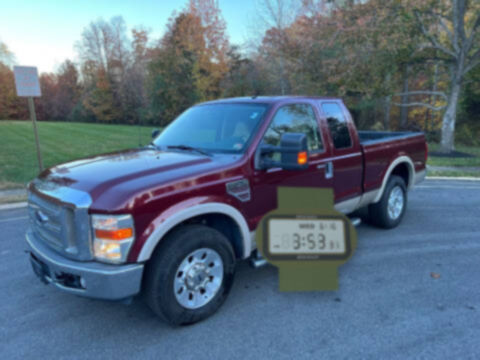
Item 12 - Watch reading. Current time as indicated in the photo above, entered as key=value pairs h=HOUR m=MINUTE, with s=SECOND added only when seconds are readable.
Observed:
h=3 m=53
